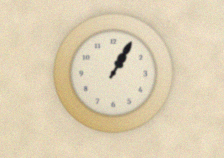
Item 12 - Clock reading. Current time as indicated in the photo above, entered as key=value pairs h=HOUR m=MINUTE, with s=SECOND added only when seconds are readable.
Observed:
h=1 m=5
